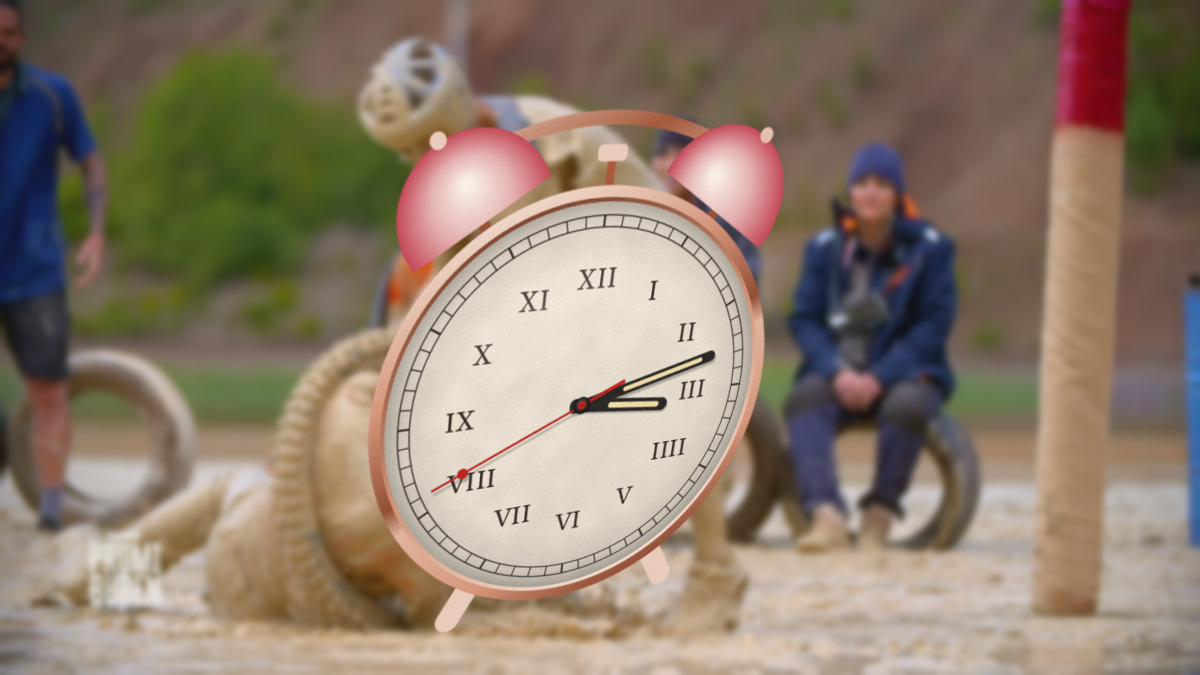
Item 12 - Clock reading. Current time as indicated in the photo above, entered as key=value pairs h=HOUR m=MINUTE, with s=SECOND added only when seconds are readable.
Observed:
h=3 m=12 s=41
